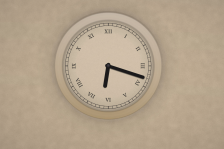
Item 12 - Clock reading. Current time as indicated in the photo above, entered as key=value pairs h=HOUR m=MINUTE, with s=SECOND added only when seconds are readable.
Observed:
h=6 m=18
